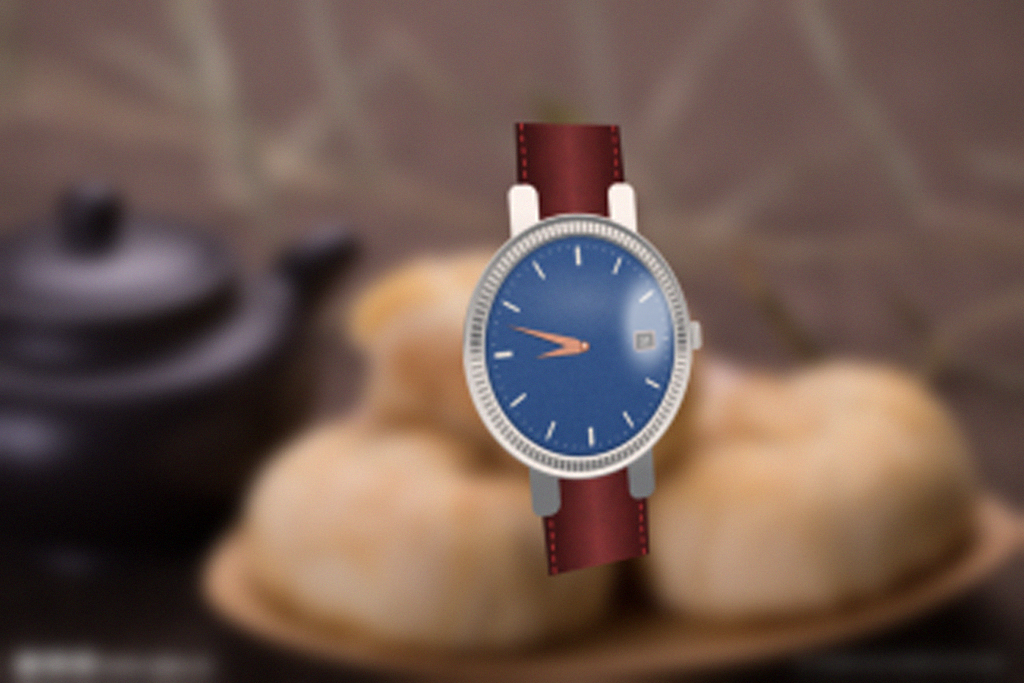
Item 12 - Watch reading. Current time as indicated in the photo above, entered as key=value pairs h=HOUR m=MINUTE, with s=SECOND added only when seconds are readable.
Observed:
h=8 m=48
